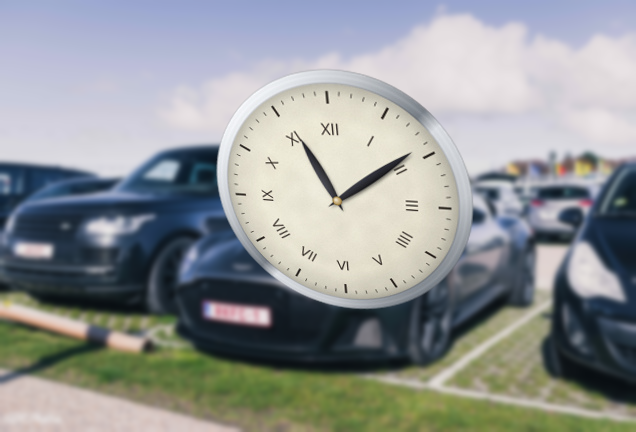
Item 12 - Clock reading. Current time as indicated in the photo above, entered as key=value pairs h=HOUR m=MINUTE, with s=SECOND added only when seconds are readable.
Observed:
h=11 m=9
